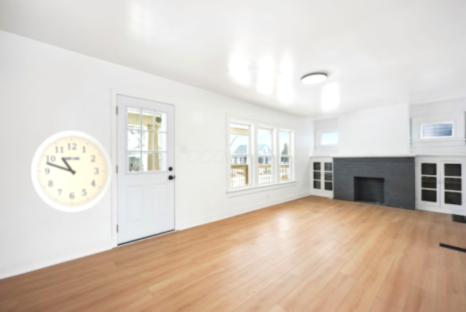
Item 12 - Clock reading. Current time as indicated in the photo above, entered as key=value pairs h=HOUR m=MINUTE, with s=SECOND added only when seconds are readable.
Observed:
h=10 m=48
